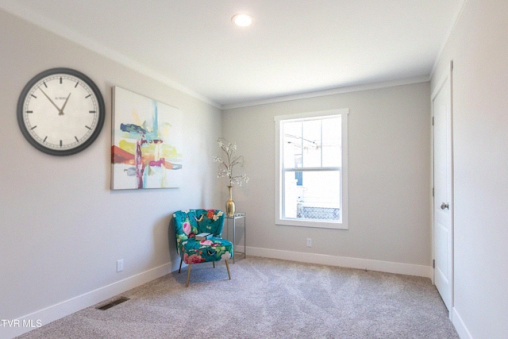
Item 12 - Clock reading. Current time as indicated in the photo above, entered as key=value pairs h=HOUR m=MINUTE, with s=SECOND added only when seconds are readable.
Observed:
h=12 m=53
